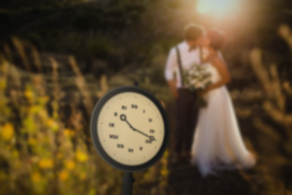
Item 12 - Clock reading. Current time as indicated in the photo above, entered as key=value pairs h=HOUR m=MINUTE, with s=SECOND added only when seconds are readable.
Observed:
h=10 m=18
